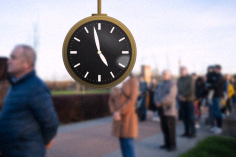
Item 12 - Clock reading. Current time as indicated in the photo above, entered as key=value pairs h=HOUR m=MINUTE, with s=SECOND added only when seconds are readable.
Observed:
h=4 m=58
